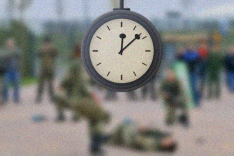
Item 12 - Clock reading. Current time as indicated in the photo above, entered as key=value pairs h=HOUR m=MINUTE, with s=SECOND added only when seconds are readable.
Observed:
h=12 m=8
